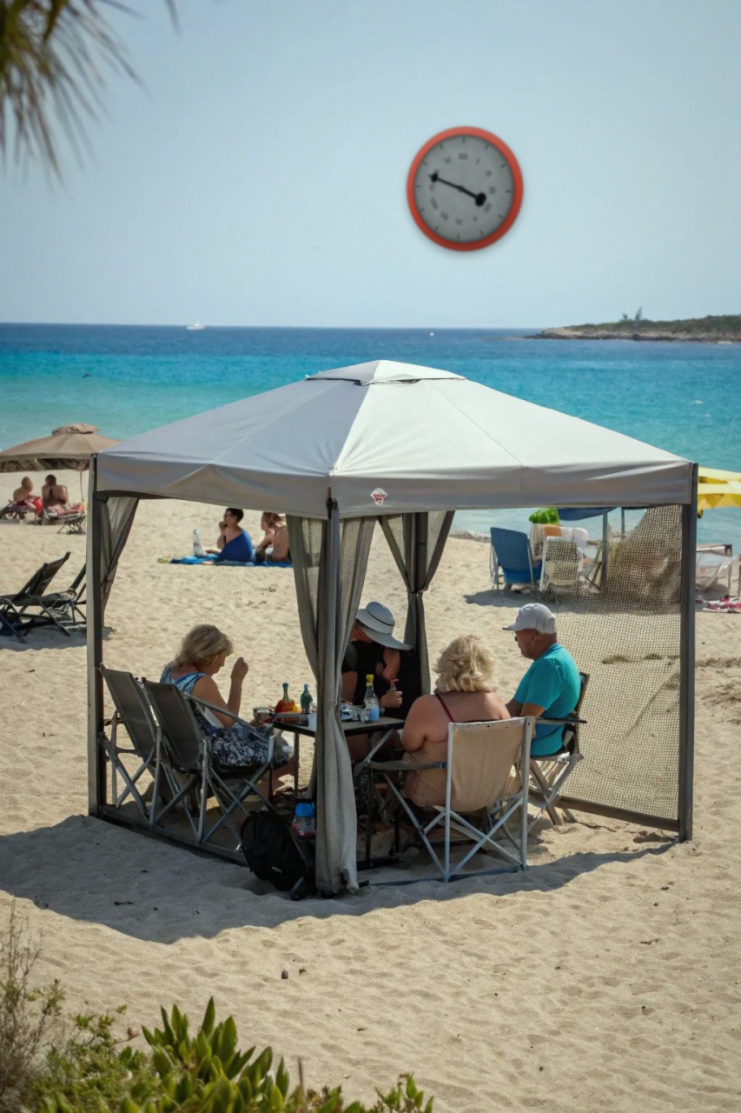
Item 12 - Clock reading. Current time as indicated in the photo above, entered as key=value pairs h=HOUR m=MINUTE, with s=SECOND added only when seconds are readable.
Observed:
h=3 m=48
